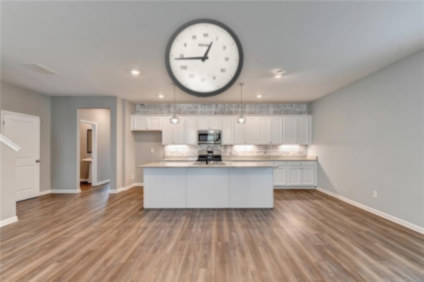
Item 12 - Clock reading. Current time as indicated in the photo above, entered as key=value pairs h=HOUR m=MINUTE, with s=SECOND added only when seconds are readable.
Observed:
h=12 m=44
